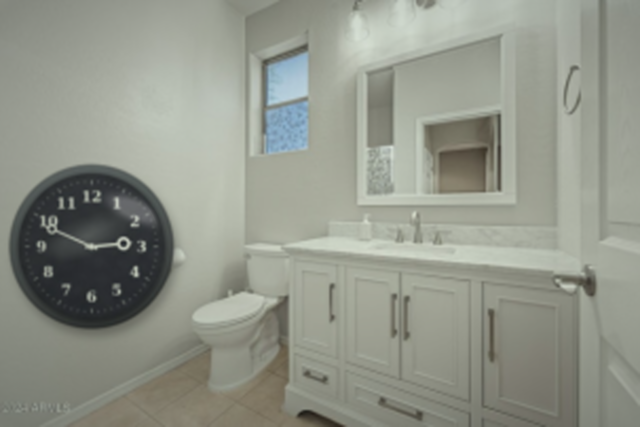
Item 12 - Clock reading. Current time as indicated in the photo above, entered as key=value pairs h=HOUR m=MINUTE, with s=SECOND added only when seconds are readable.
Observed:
h=2 m=49
